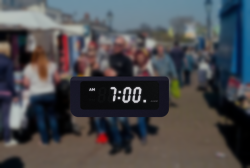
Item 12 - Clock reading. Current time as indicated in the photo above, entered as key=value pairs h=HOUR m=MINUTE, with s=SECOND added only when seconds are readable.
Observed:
h=7 m=0
